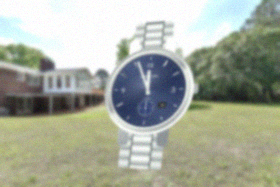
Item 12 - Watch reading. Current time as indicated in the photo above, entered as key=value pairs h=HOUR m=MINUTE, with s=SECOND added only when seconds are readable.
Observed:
h=11 m=56
